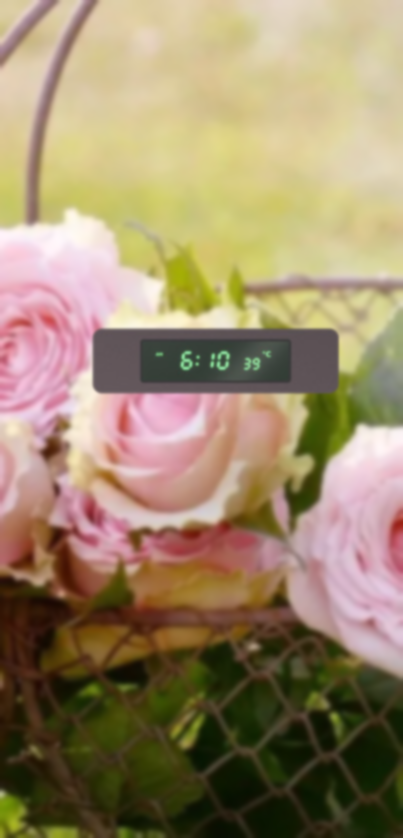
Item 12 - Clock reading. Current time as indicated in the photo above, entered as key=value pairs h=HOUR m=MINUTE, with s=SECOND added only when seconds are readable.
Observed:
h=6 m=10
